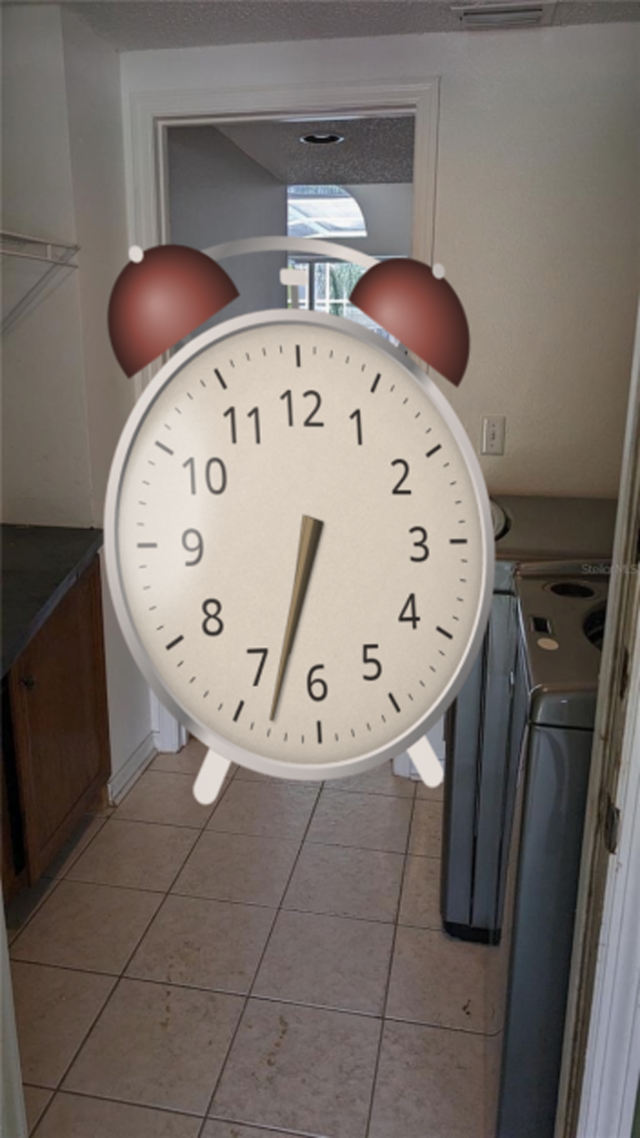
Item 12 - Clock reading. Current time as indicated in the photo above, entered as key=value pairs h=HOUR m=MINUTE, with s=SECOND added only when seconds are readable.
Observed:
h=6 m=33
